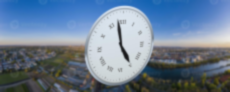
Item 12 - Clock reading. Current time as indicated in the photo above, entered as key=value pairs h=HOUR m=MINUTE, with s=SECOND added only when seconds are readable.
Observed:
h=4 m=58
